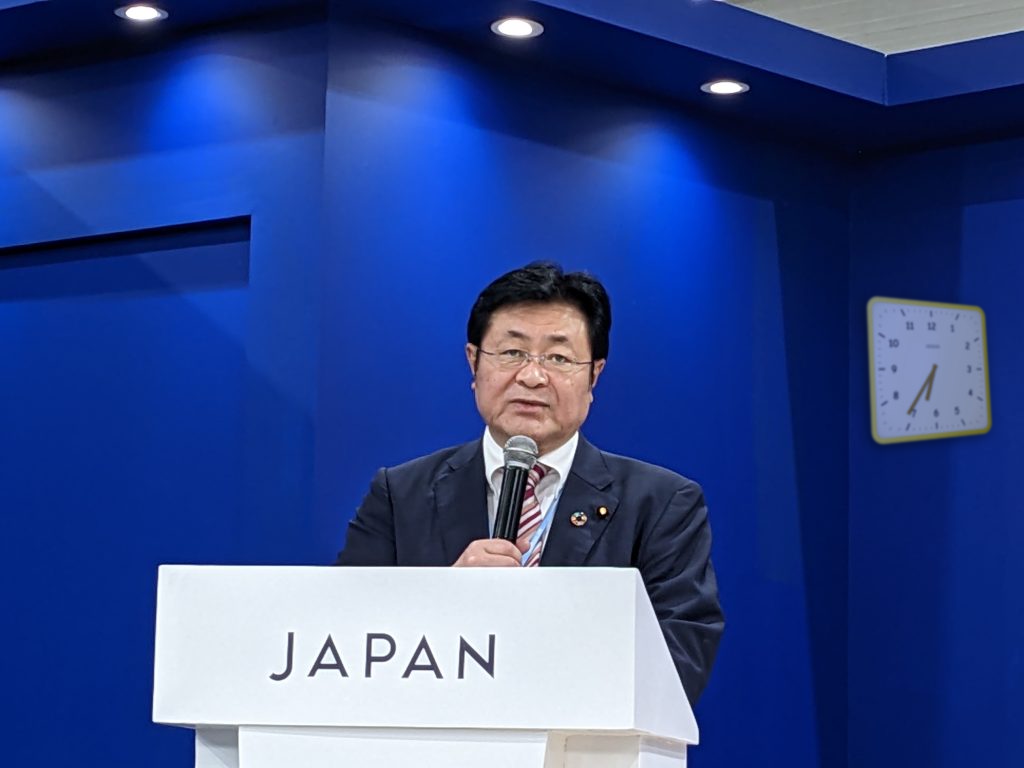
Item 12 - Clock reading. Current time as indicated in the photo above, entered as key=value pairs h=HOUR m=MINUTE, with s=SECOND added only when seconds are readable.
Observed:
h=6 m=36
